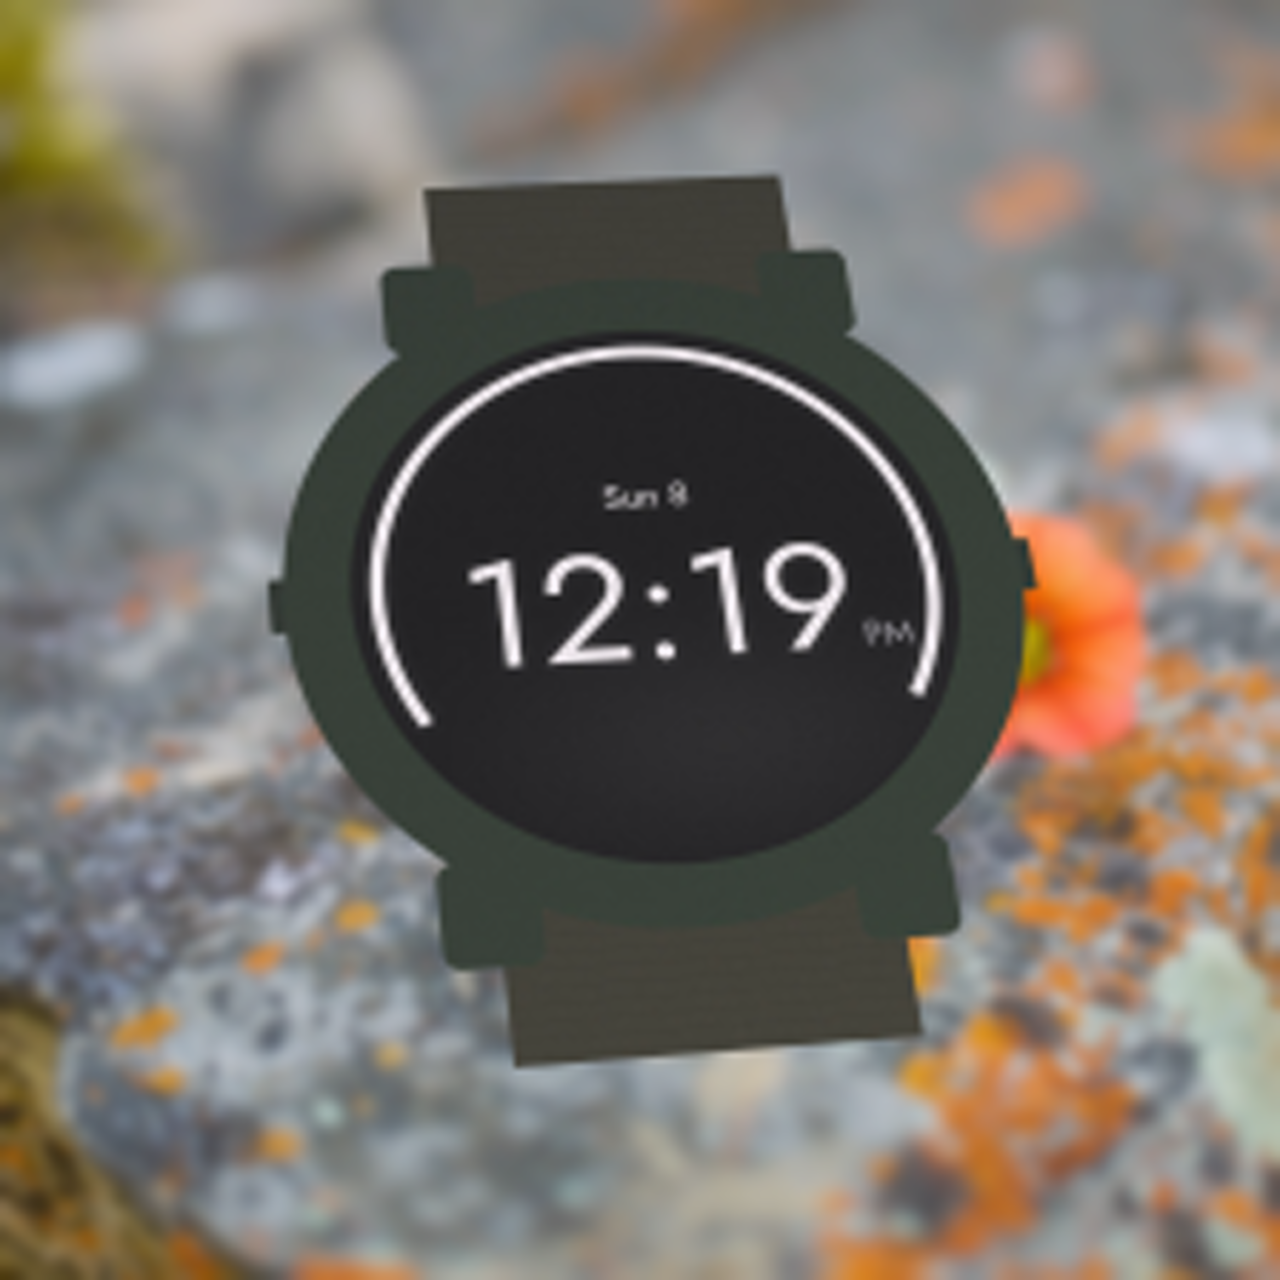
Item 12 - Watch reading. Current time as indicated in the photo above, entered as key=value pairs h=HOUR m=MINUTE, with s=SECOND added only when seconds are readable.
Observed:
h=12 m=19
